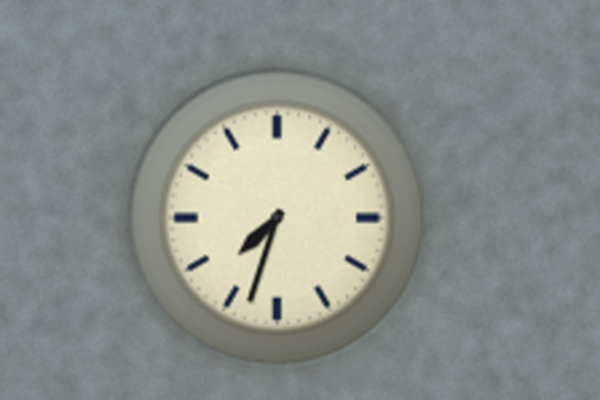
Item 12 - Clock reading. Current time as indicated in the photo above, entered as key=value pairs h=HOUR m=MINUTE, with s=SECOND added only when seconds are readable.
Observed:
h=7 m=33
